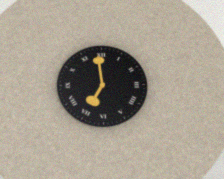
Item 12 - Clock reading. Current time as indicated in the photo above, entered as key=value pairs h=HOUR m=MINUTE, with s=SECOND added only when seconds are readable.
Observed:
h=6 m=59
